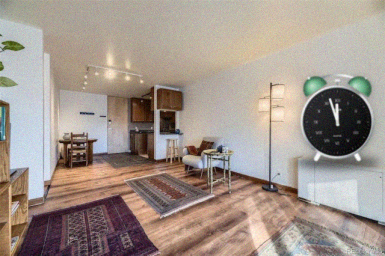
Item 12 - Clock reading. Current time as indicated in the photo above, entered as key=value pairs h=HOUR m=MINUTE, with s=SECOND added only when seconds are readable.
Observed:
h=11 m=57
